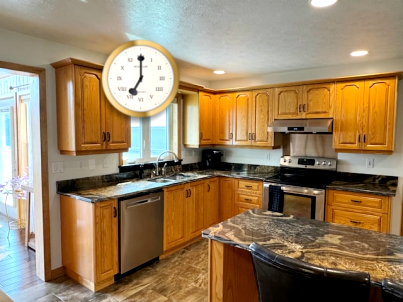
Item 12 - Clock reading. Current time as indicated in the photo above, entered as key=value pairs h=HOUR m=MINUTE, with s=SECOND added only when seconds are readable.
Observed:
h=7 m=0
